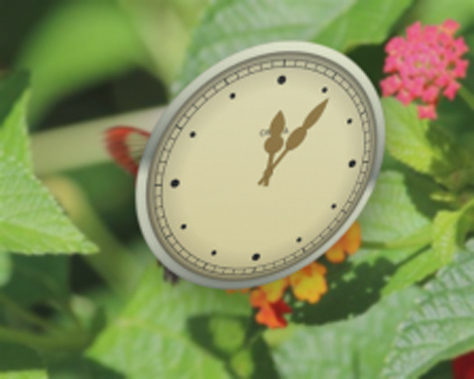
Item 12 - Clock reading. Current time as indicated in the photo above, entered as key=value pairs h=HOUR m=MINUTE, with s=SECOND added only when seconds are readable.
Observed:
h=12 m=6
